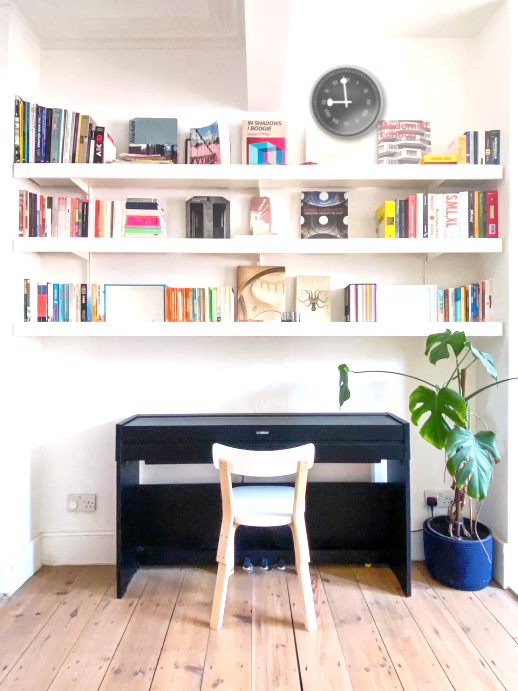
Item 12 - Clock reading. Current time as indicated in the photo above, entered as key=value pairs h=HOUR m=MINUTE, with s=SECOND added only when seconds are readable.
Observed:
h=8 m=59
